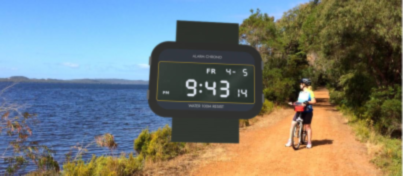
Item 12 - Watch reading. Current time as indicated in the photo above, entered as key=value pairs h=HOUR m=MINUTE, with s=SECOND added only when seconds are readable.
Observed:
h=9 m=43 s=14
